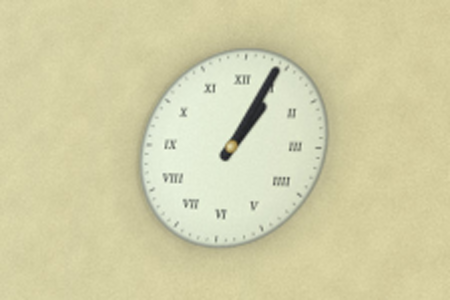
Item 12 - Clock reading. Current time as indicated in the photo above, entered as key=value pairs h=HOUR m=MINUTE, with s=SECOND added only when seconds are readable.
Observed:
h=1 m=4
